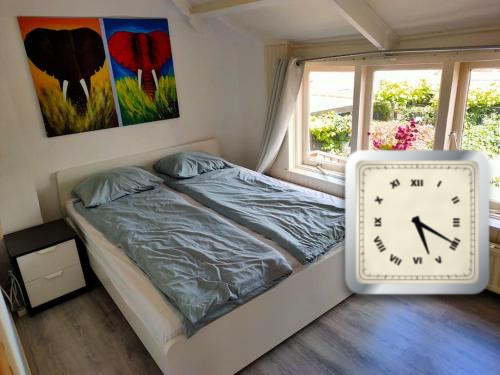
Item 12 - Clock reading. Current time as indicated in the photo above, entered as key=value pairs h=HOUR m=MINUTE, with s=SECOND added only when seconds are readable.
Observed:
h=5 m=20
